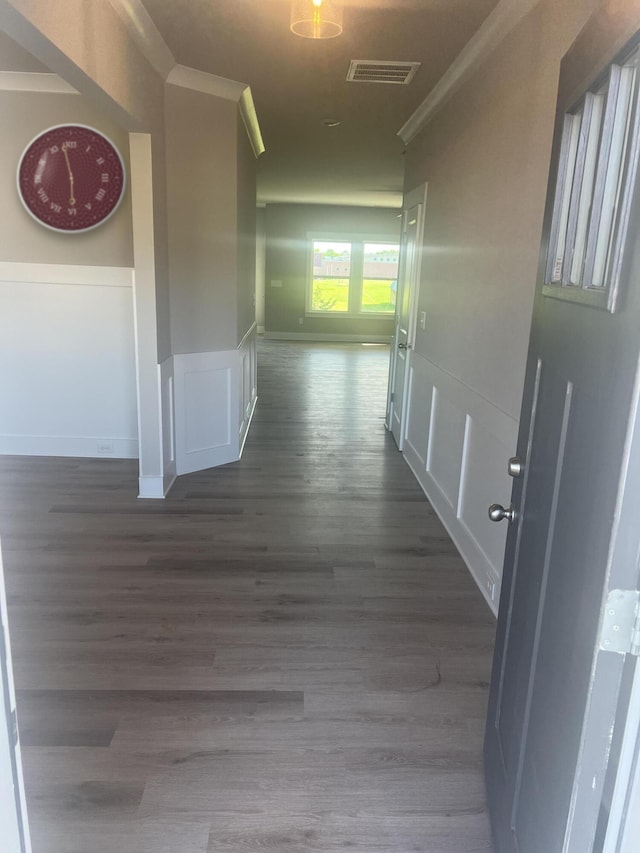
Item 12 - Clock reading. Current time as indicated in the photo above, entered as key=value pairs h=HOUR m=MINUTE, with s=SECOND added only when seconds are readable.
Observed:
h=5 m=58
